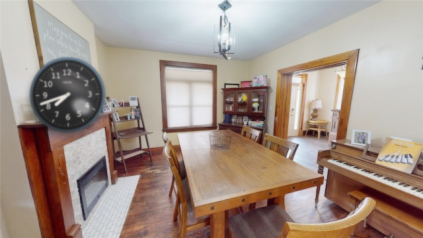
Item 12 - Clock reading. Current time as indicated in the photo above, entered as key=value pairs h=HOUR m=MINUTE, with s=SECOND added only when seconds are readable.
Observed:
h=7 m=42
